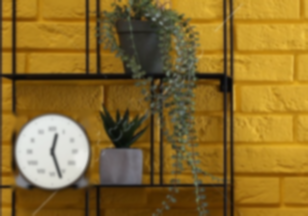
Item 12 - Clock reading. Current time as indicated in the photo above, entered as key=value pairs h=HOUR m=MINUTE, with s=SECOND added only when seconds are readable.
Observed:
h=12 m=27
